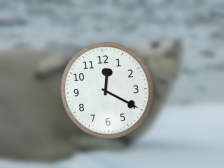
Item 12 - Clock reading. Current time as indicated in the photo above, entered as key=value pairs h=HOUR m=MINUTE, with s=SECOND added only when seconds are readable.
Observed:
h=12 m=20
